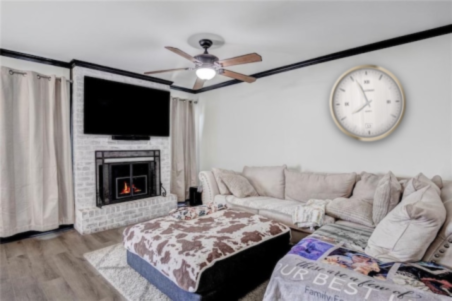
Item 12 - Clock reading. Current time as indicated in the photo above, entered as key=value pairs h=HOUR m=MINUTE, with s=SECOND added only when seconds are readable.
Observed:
h=7 m=56
